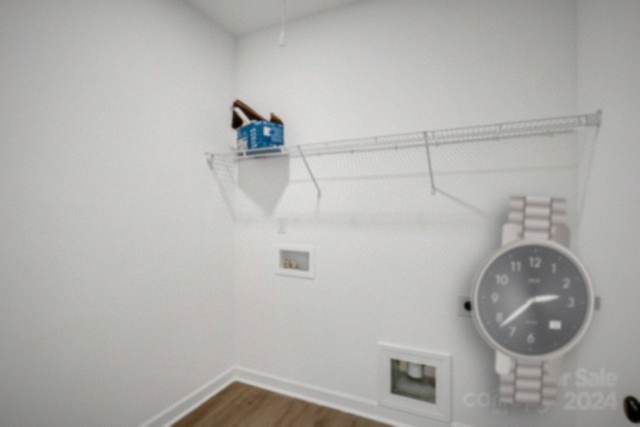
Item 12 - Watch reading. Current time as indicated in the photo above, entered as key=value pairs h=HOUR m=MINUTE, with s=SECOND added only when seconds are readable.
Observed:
h=2 m=38
